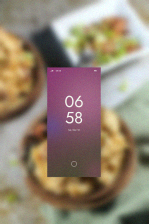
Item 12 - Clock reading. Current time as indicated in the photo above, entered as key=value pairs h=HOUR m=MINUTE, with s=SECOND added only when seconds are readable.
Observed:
h=6 m=58
